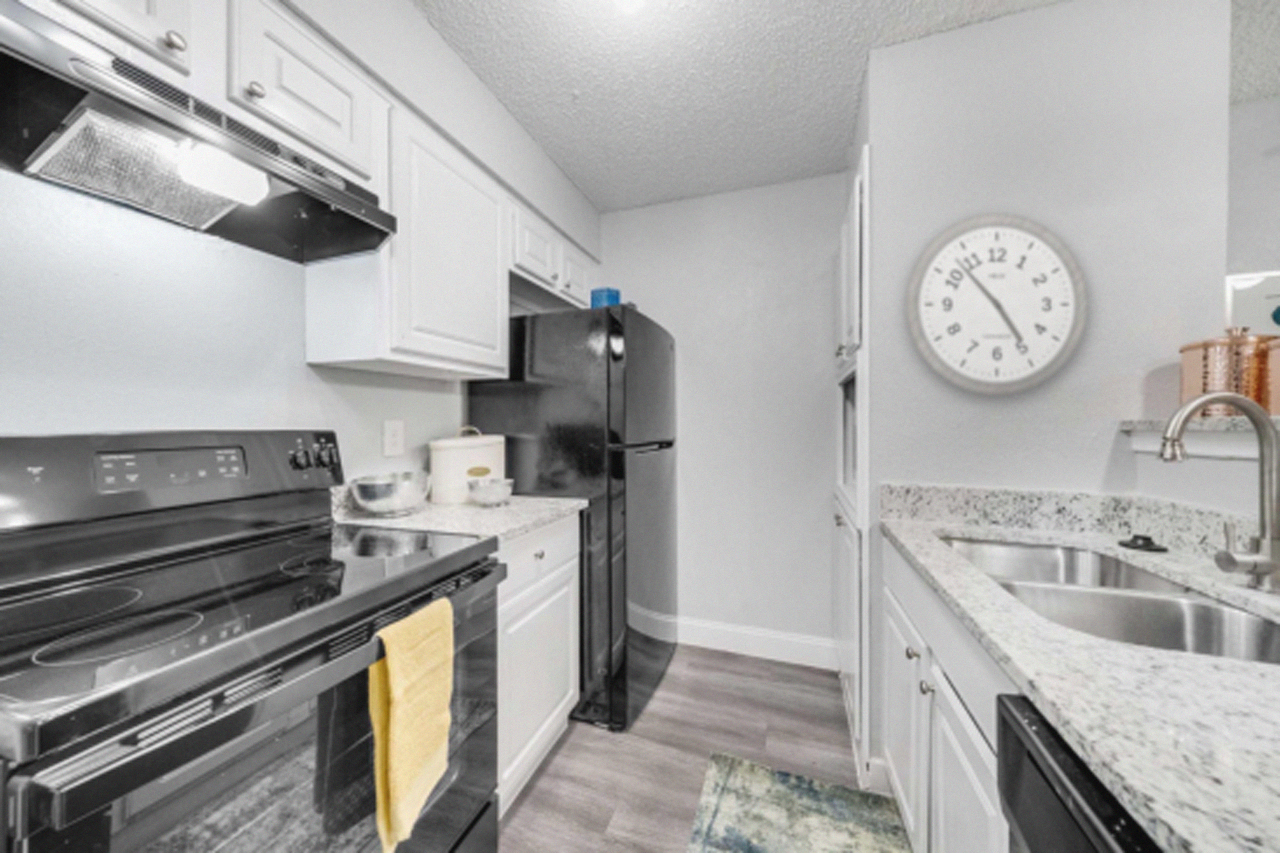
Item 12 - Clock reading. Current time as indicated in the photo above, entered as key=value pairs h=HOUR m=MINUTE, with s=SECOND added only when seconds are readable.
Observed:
h=4 m=53
